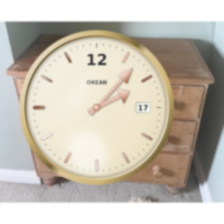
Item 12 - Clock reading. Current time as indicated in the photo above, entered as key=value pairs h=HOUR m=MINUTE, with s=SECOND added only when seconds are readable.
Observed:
h=2 m=7
